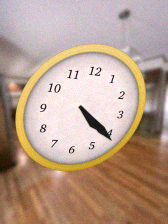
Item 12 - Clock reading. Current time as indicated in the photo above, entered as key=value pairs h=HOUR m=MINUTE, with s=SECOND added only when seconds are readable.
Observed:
h=4 m=21
